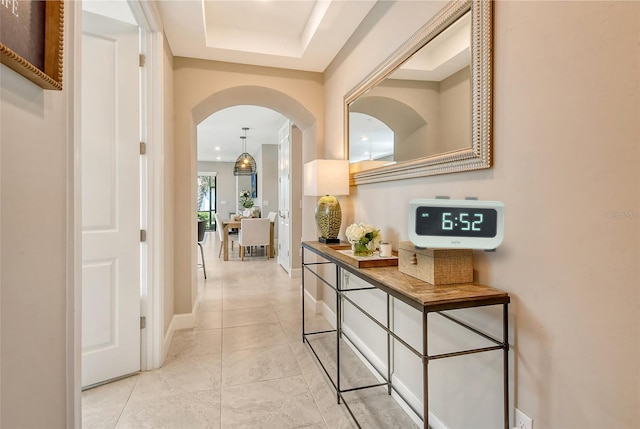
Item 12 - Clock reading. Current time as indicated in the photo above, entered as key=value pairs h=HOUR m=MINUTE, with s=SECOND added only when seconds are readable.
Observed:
h=6 m=52
